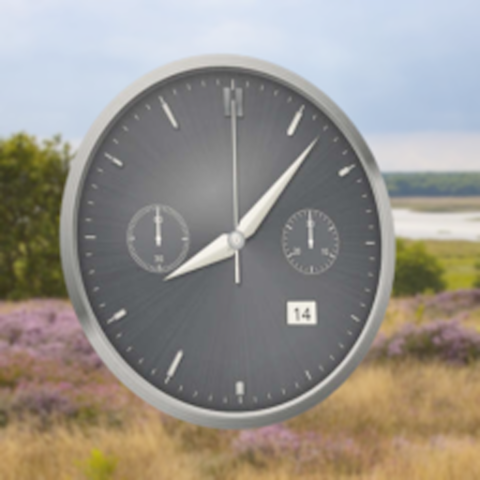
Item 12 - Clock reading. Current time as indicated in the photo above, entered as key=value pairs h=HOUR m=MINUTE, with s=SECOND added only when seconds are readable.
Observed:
h=8 m=7
